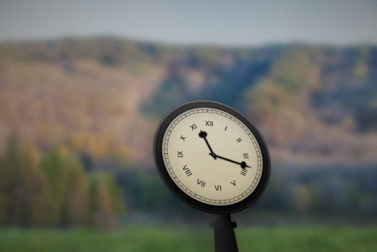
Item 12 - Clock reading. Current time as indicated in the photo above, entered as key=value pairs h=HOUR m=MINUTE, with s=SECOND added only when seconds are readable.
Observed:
h=11 m=18
